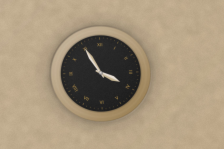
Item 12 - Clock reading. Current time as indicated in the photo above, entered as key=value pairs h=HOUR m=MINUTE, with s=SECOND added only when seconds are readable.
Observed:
h=3 m=55
